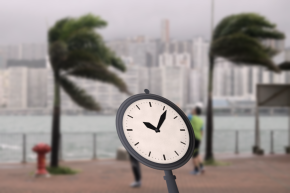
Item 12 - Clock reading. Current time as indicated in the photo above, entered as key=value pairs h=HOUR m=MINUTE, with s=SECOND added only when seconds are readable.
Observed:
h=10 m=6
